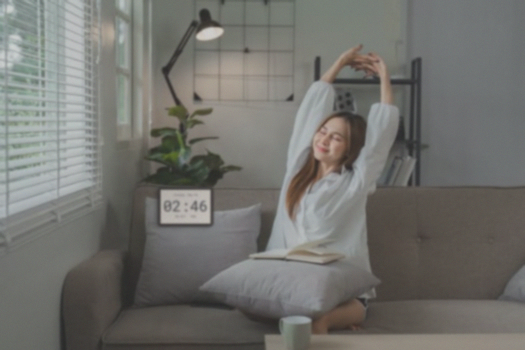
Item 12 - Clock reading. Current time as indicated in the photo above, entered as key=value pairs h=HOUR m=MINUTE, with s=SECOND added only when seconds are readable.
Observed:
h=2 m=46
